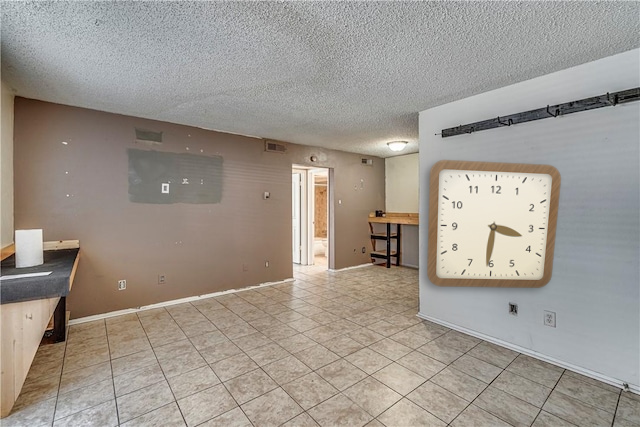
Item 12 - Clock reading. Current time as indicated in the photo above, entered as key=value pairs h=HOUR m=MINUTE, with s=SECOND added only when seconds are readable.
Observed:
h=3 m=31
